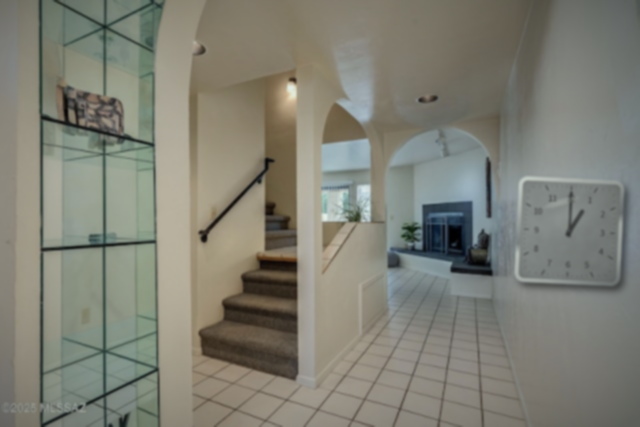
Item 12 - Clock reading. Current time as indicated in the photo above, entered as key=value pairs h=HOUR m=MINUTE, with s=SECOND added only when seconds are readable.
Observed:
h=1 m=0
